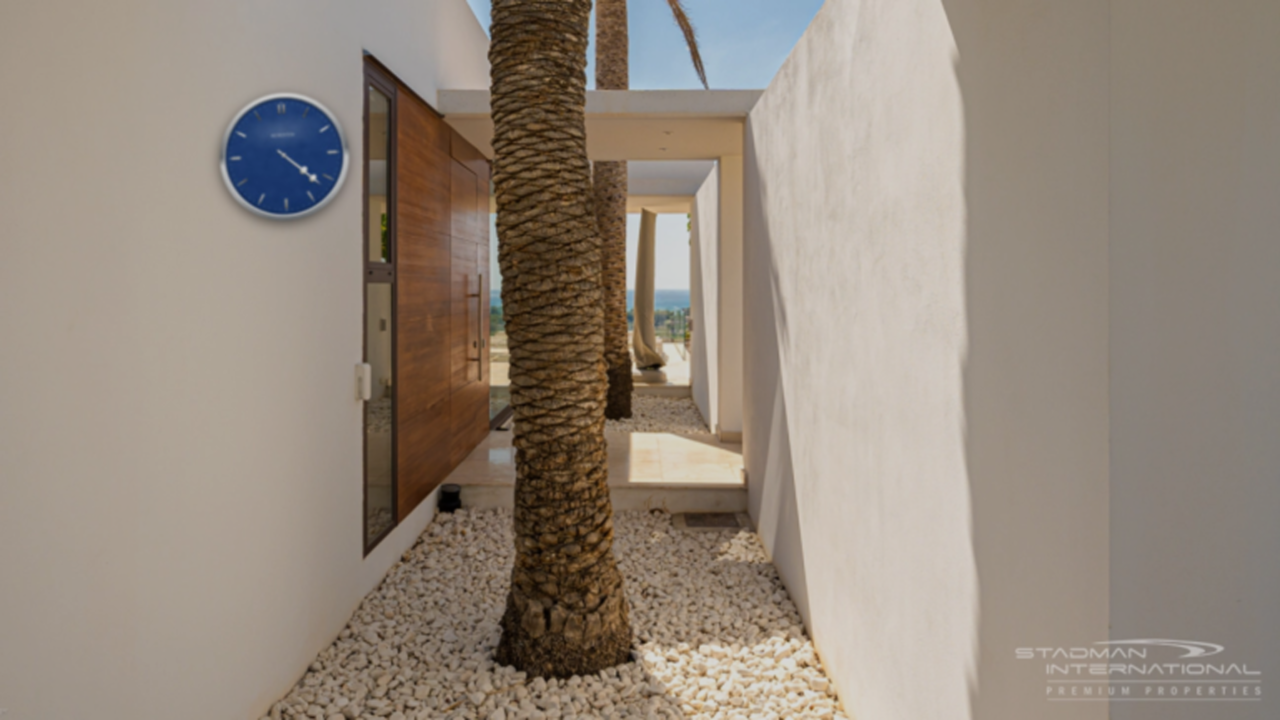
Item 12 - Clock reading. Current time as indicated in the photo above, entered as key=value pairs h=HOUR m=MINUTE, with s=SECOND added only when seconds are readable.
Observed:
h=4 m=22
